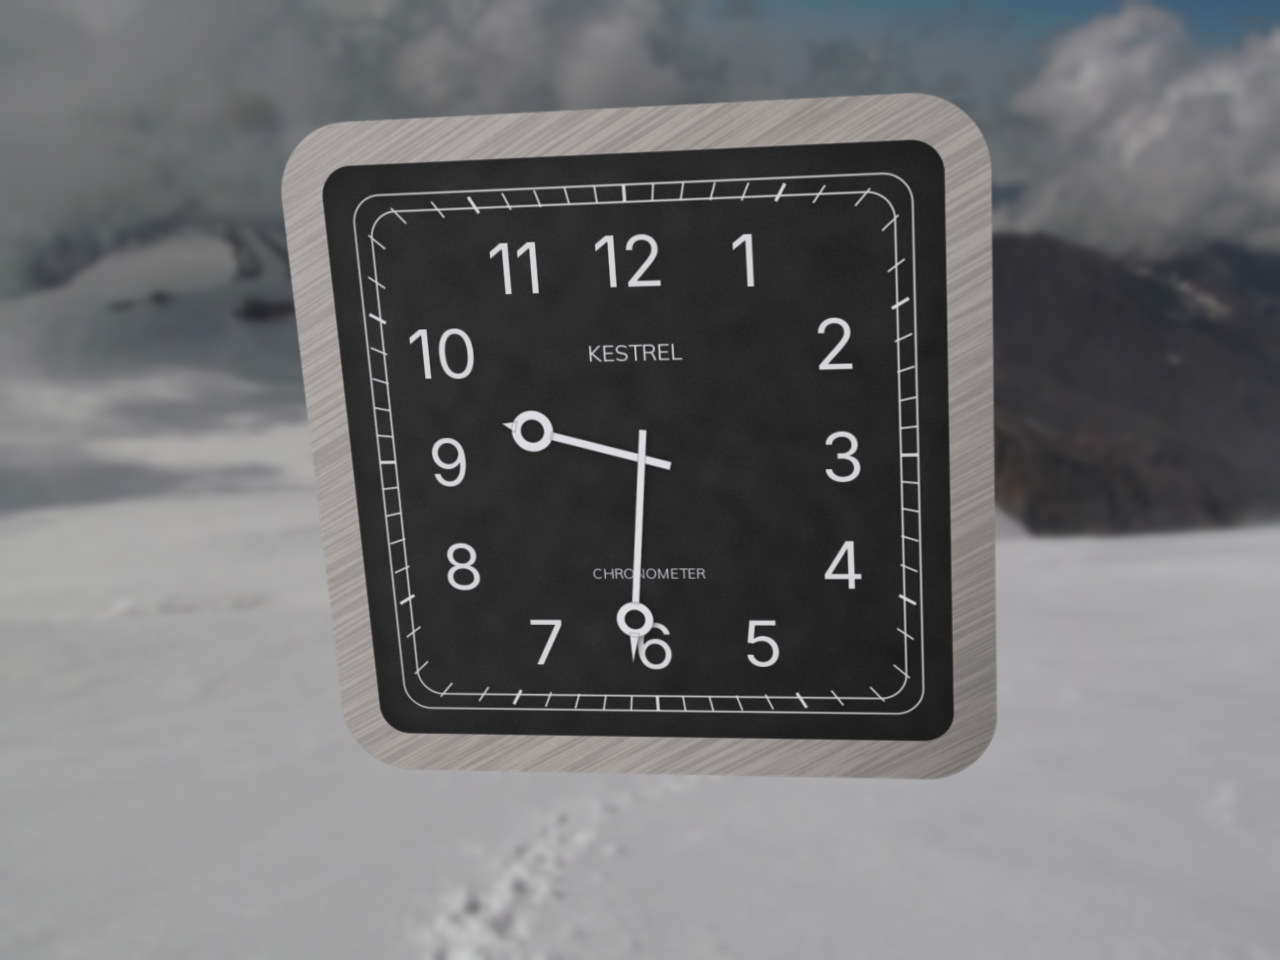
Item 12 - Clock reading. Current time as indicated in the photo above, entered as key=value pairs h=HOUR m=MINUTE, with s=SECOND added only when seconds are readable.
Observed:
h=9 m=31
